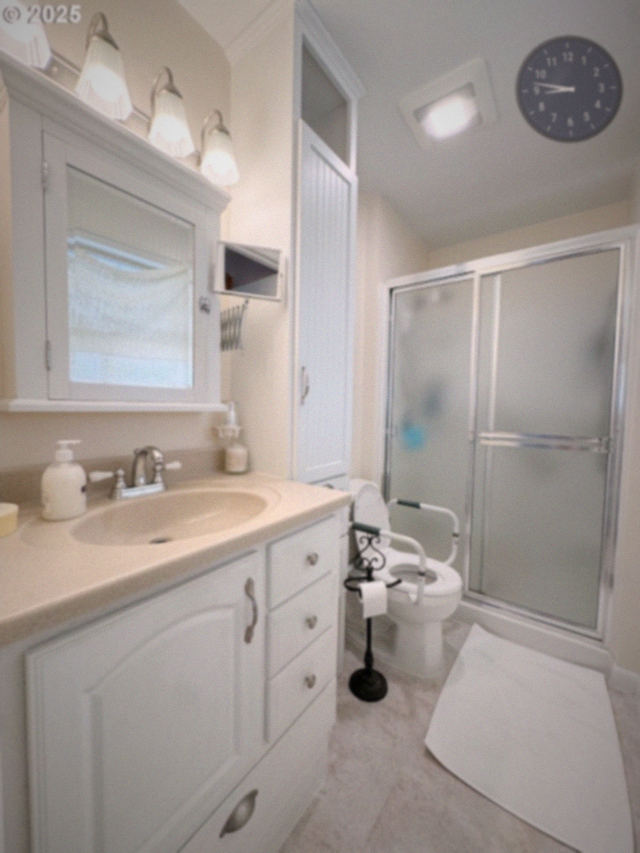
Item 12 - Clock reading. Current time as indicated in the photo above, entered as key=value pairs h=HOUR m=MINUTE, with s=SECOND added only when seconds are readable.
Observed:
h=8 m=47
